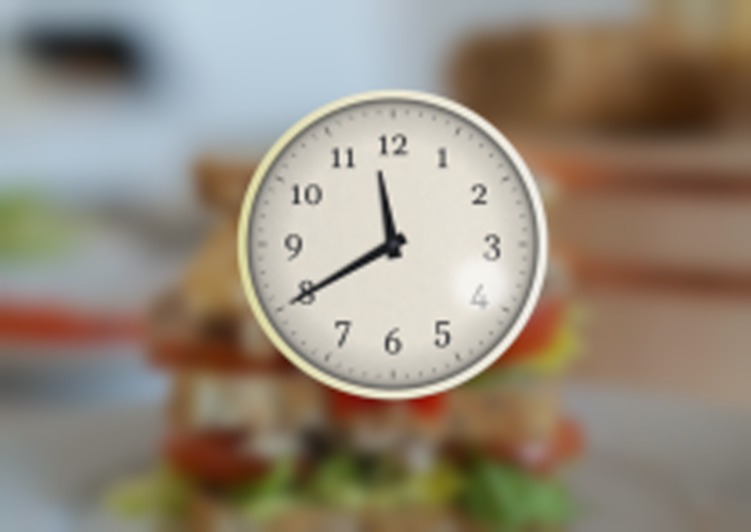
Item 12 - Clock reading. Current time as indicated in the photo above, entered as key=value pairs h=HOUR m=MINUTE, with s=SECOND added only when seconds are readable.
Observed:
h=11 m=40
